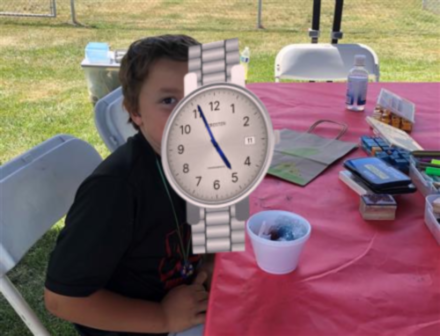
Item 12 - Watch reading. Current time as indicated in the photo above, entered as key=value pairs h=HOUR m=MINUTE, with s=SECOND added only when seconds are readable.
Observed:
h=4 m=56
